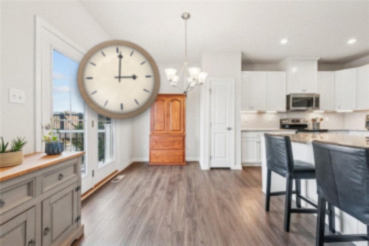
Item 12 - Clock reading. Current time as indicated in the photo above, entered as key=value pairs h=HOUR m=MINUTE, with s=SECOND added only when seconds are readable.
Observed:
h=3 m=1
